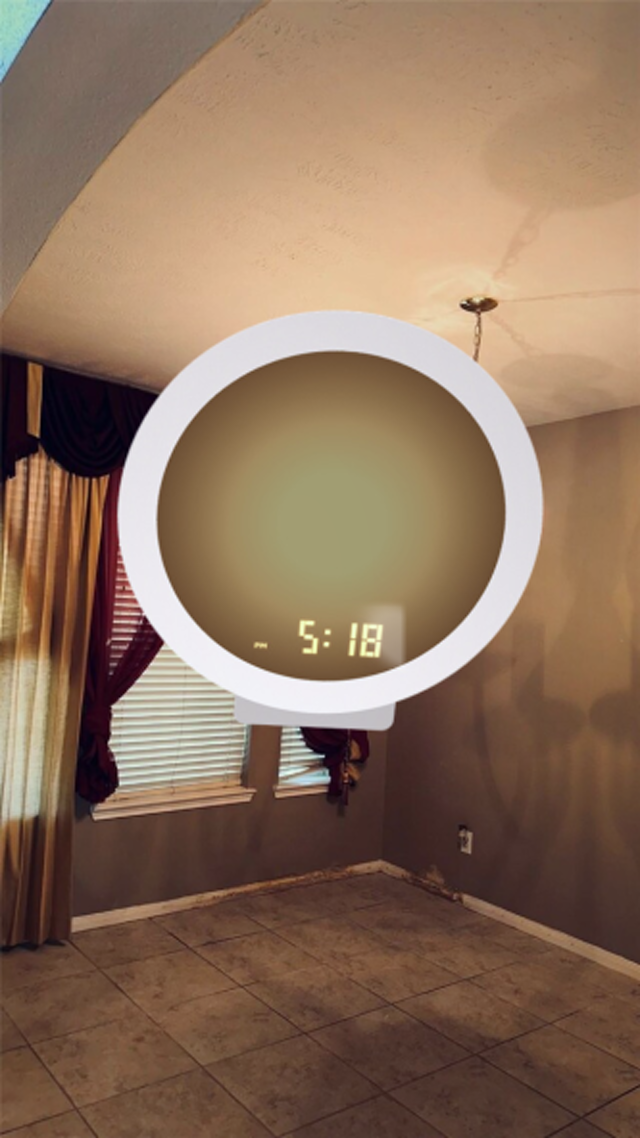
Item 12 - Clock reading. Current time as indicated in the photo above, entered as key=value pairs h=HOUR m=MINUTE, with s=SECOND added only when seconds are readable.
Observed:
h=5 m=18
